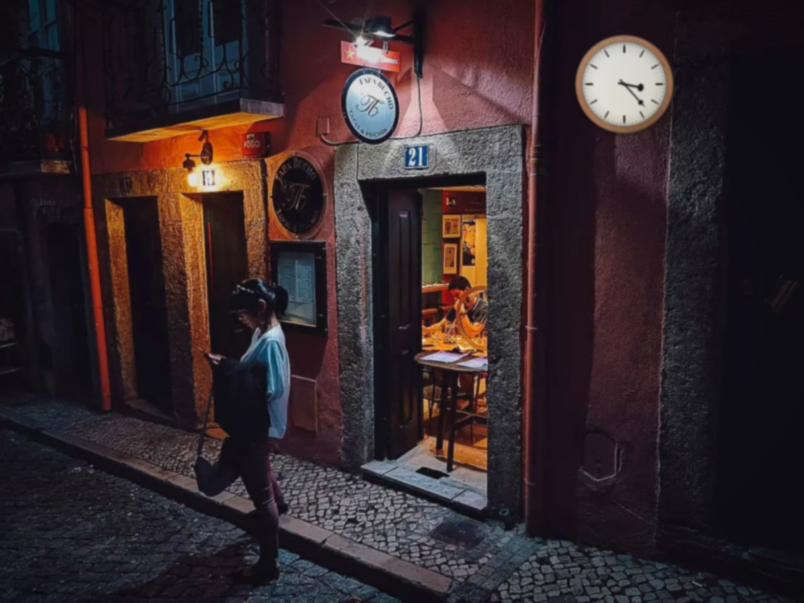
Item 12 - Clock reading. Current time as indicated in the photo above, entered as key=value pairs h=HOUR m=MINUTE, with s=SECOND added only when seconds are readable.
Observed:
h=3 m=23
